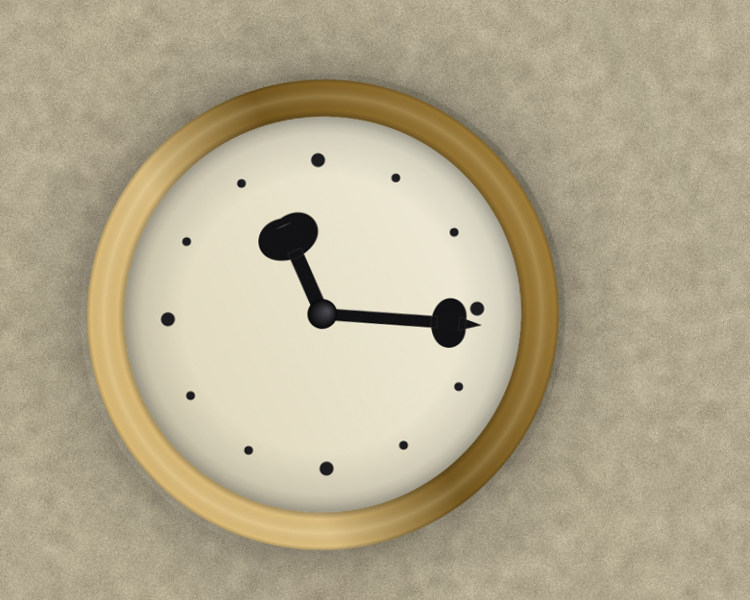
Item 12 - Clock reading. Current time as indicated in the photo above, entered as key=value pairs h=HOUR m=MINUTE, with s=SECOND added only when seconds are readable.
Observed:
h=11 m=16
